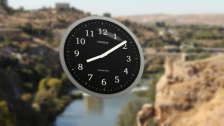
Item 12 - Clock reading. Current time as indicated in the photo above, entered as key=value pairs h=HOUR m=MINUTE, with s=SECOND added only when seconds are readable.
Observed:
h=8 m=9
